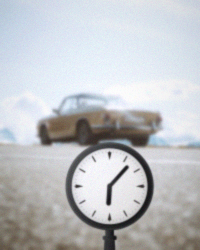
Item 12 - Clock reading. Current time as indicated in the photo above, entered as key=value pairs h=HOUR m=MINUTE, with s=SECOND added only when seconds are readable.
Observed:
h=6 m=7
